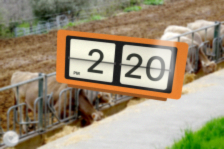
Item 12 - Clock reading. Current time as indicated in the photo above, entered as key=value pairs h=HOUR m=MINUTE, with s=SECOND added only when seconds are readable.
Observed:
h=2 m=20
